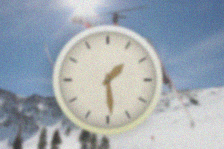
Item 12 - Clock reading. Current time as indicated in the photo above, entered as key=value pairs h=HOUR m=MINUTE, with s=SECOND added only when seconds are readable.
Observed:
h=1 m=29
